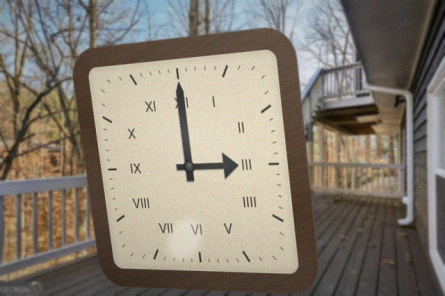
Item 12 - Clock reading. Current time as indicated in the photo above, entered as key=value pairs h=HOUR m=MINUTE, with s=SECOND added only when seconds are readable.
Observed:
h=3 m=0
